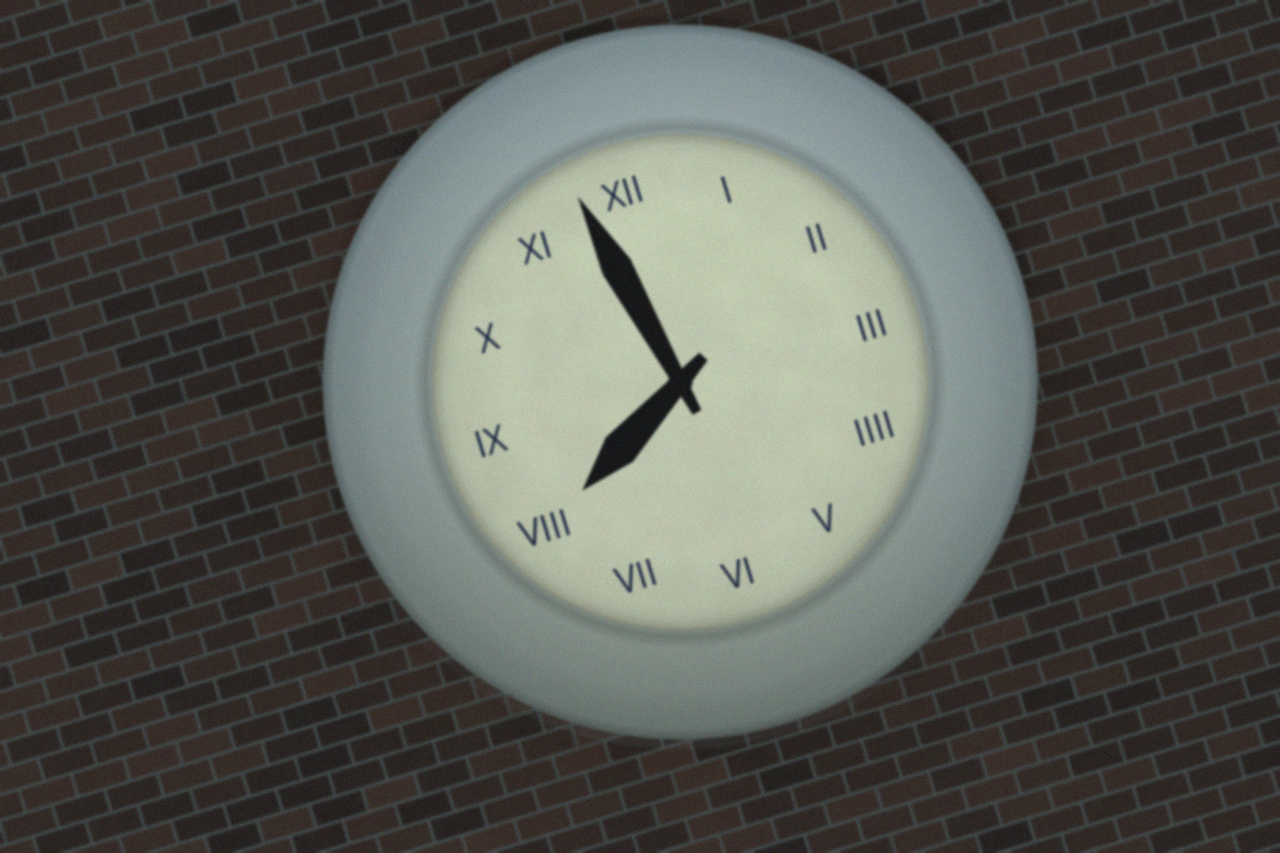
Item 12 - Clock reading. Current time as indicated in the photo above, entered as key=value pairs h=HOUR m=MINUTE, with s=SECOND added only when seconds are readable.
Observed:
h=7 m=58
